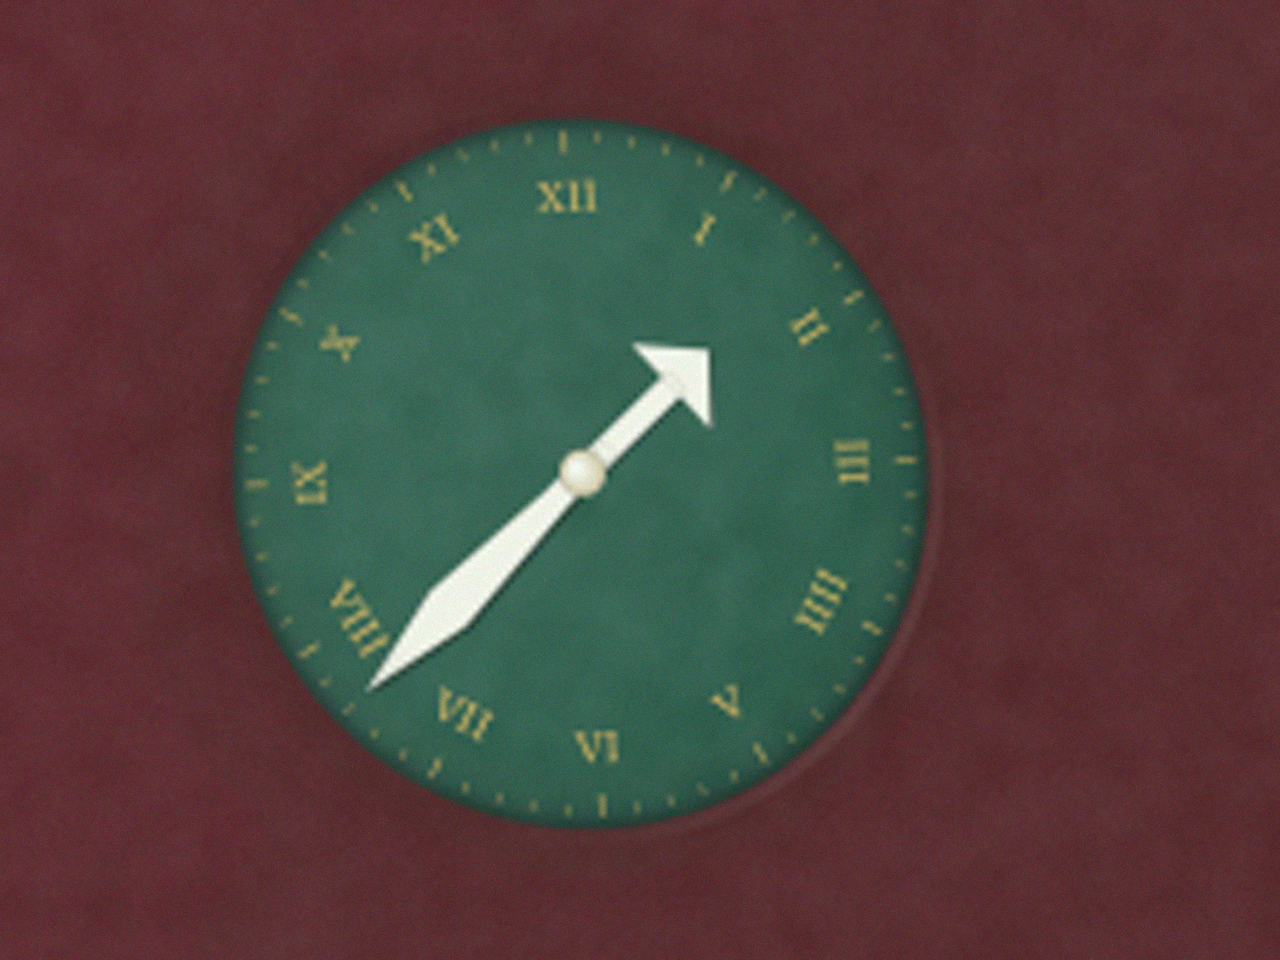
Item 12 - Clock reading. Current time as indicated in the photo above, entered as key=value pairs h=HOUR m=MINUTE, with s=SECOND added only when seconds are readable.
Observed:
h=1 m=38
